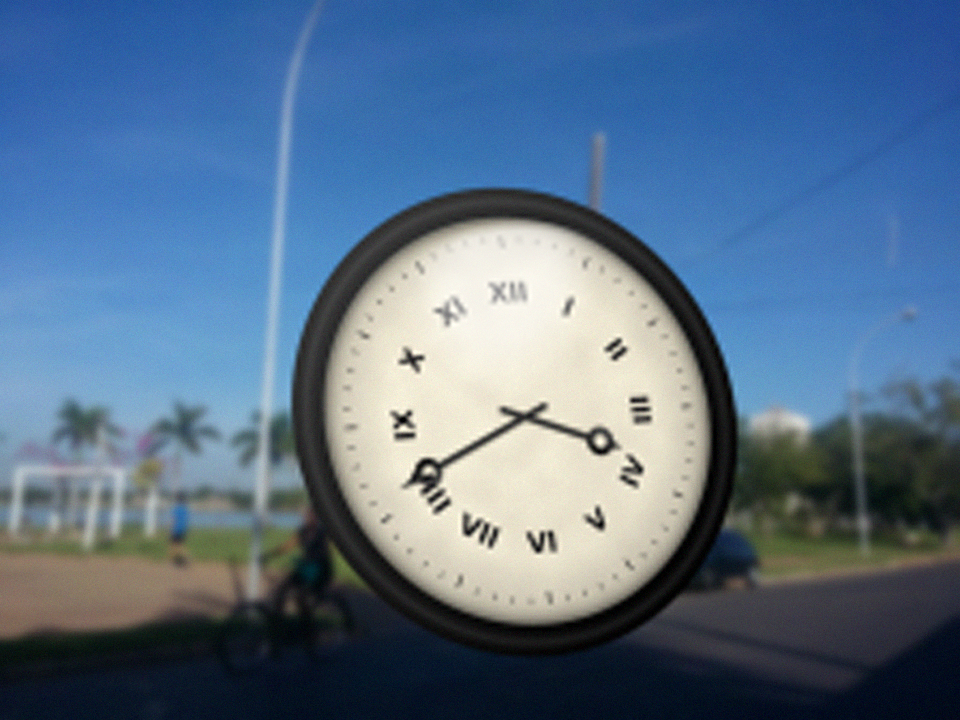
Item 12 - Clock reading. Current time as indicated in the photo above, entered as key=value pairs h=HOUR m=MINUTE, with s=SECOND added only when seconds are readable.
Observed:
h=3 m=41
